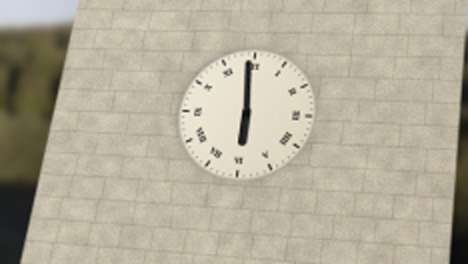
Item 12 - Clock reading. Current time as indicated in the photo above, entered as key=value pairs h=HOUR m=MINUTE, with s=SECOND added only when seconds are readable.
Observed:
h=5 m=59
